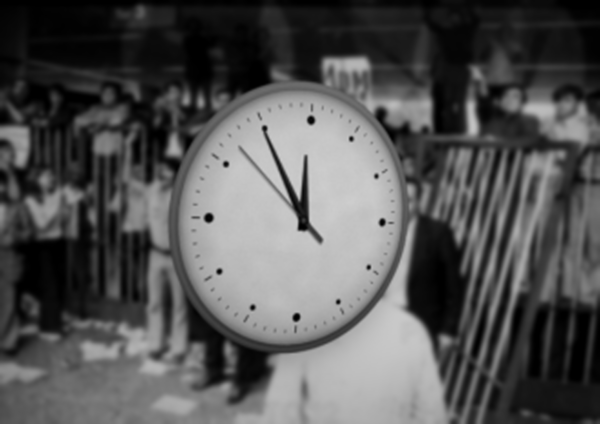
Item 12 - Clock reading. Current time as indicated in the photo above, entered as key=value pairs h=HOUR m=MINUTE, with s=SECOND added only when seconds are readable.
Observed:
h=11 m=54 s=52
